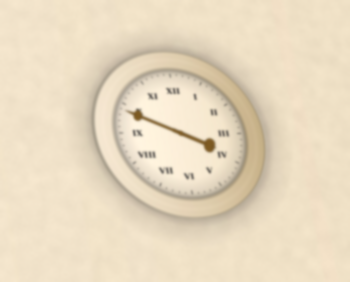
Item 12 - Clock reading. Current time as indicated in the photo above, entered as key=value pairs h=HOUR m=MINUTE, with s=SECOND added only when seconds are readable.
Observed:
h=3 m=49
